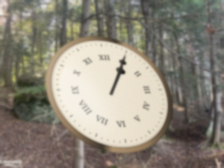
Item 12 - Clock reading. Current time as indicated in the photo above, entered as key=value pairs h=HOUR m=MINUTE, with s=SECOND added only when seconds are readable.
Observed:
h=1 m=5
